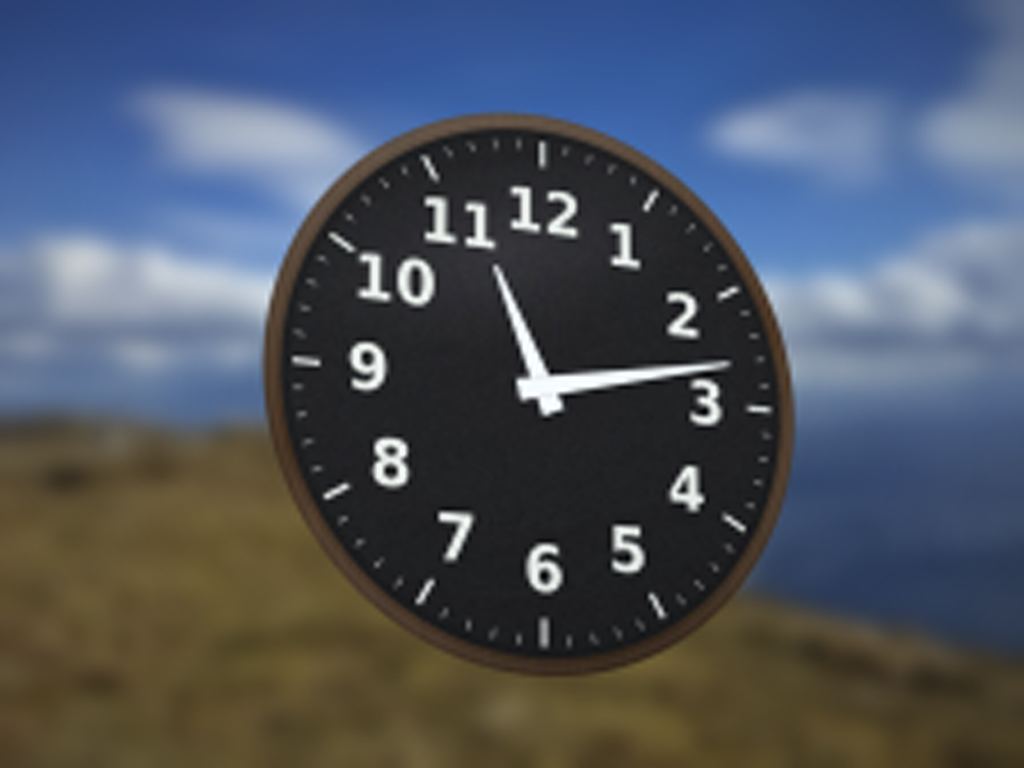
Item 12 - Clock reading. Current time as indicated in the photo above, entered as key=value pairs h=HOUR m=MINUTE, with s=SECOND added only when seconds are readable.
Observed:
h=11 m=13
